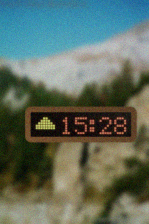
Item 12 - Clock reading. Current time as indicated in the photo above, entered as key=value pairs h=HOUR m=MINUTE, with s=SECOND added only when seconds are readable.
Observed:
h=15 m=28
